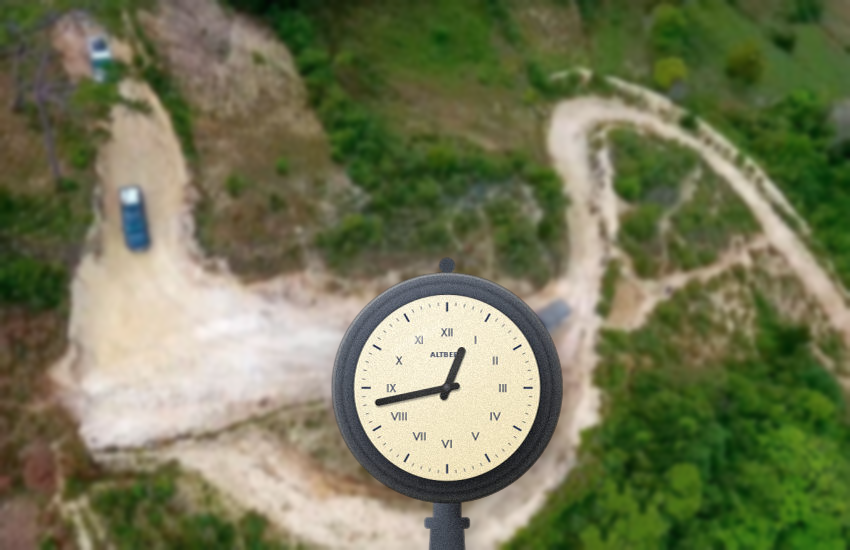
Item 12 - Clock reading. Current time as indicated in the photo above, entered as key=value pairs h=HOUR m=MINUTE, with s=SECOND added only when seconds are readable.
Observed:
h=12 m=43
